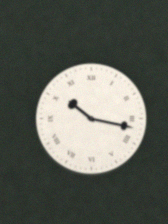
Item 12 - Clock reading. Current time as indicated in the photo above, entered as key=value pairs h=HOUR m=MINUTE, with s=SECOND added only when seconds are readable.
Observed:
h=10 m=17
